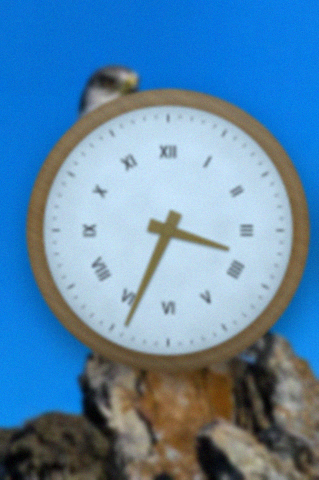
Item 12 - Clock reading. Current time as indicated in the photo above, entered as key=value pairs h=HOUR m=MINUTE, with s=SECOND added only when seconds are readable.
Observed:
h=3 m=34
